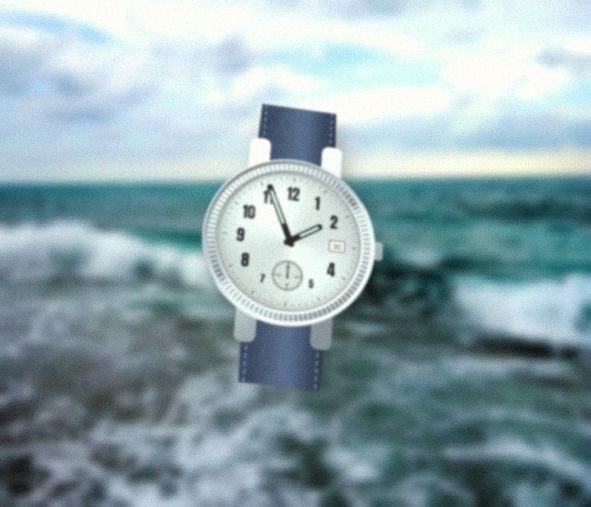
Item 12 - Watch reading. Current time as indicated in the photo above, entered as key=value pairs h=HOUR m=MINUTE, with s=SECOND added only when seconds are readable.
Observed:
h=1 m=56
